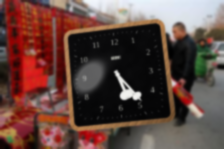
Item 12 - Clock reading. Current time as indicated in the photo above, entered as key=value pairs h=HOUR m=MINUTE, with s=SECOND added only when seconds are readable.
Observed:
h=5 m=24
